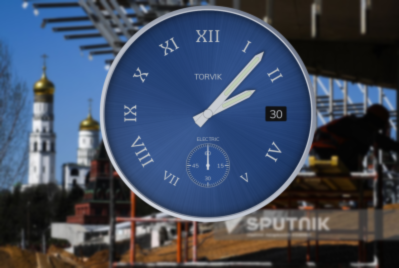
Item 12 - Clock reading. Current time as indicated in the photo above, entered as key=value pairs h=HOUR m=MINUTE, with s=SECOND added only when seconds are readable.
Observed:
h=2 m=7
